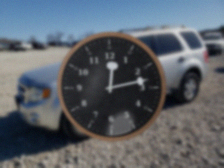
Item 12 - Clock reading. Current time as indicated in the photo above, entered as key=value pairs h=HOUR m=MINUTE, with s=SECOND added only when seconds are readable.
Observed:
h=12 m=13
